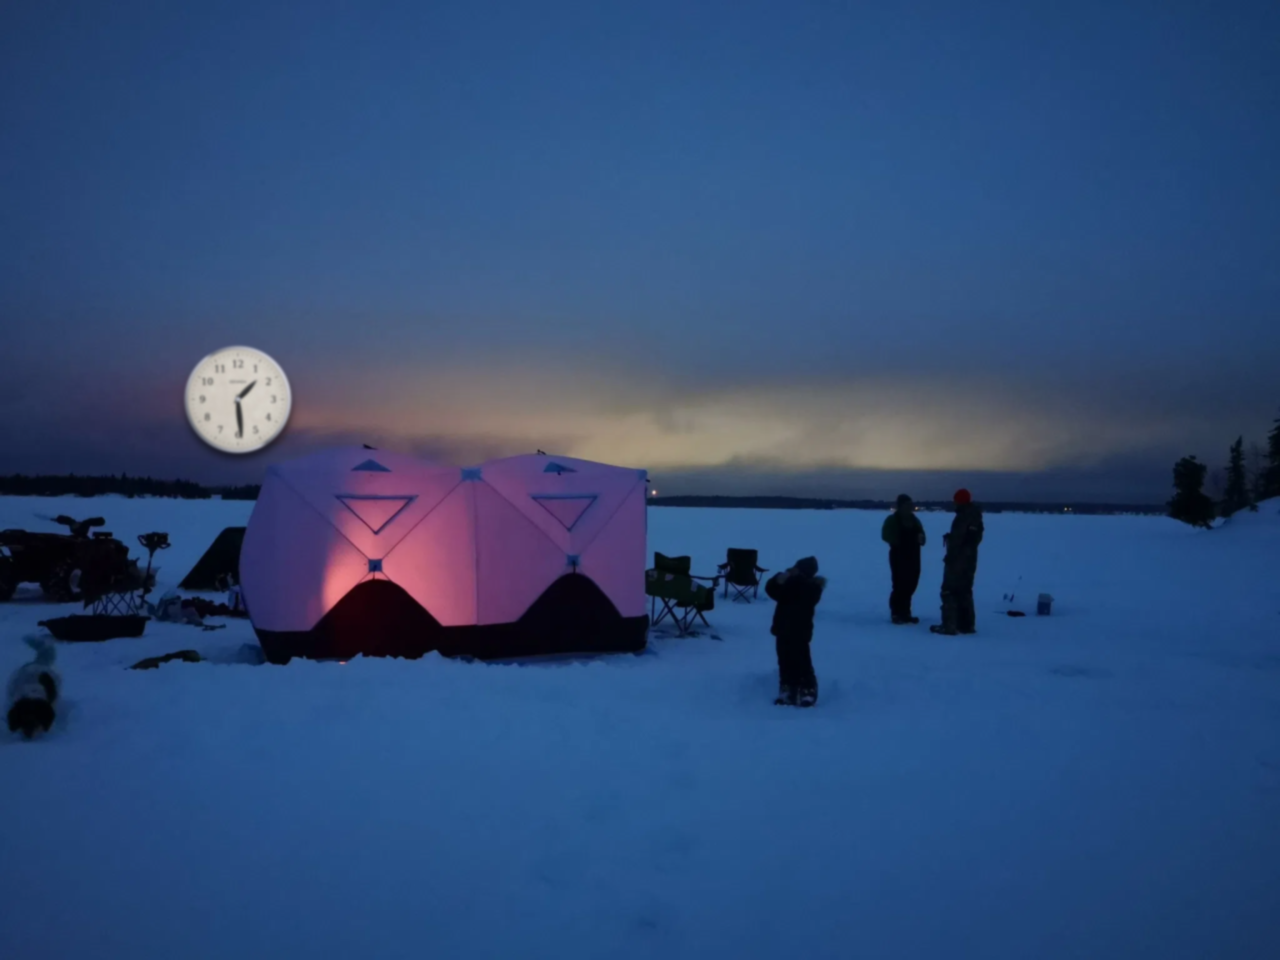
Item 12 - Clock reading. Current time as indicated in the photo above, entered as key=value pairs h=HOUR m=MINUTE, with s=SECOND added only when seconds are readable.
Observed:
h=1 m=29
